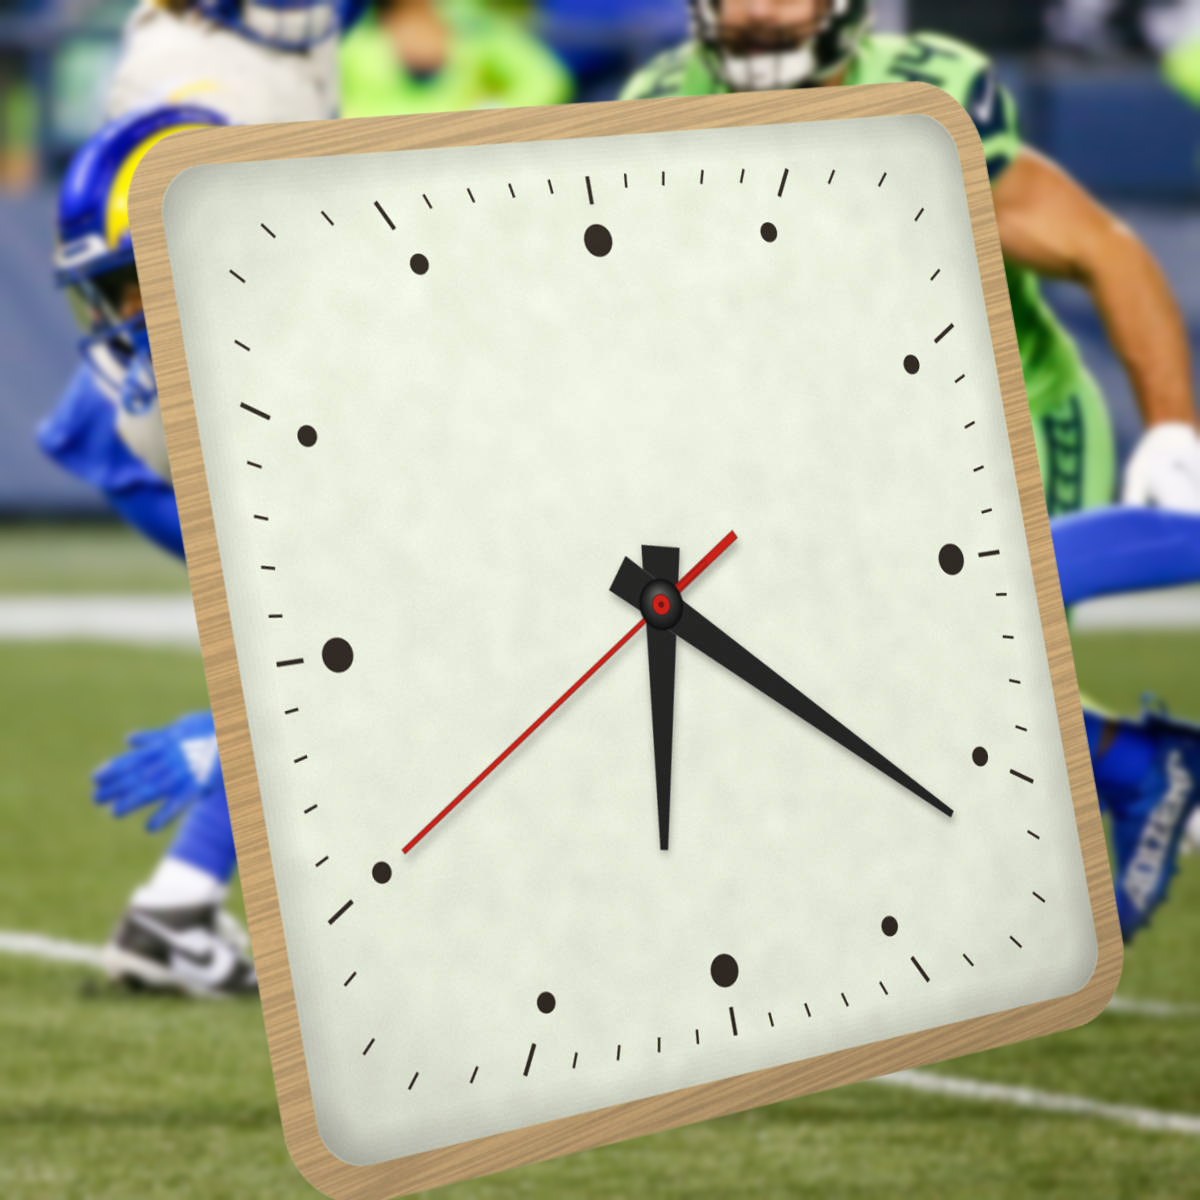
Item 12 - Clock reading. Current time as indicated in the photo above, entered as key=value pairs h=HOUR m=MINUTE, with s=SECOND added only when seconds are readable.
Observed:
h=6 m=21 s=40
